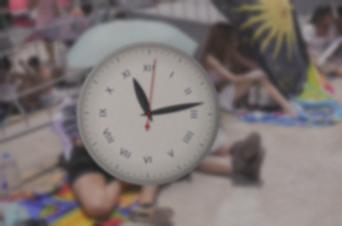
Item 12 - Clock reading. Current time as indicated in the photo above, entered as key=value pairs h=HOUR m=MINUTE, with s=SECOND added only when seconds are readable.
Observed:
h=11 m=13 s=1
